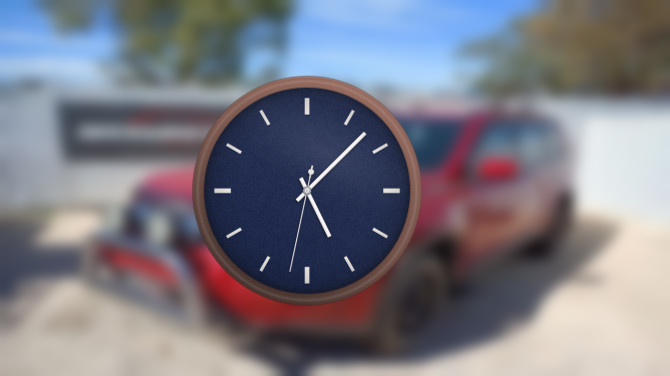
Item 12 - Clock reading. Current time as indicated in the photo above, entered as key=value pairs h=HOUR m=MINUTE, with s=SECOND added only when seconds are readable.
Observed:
h=5 m=7 s=32
